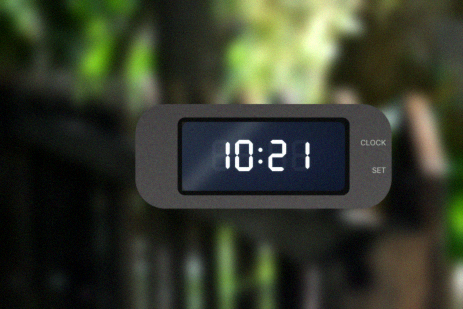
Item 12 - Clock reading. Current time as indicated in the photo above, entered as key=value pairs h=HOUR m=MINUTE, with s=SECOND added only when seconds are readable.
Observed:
h=10 m=21
